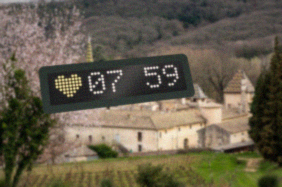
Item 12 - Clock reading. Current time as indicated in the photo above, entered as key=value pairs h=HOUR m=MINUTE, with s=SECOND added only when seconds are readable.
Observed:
h=7 m=59
